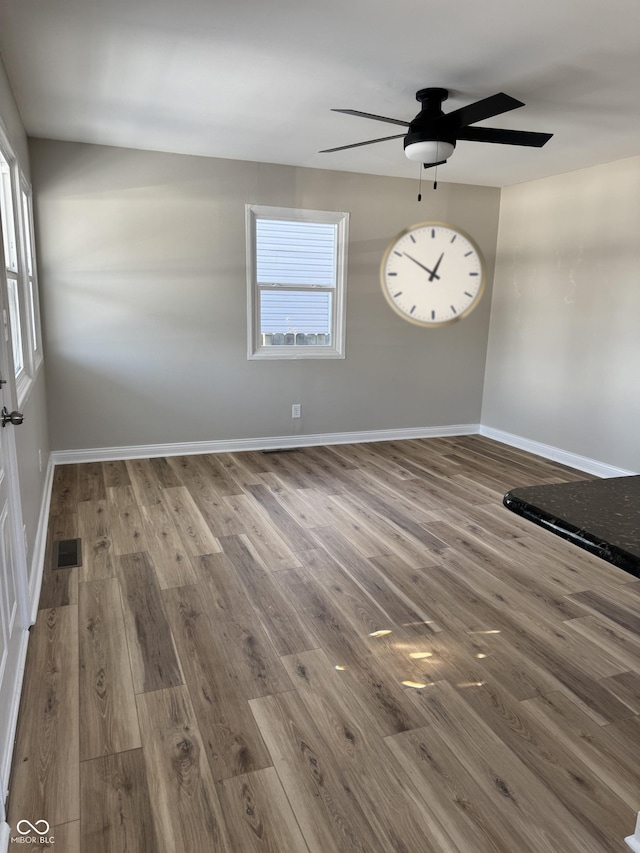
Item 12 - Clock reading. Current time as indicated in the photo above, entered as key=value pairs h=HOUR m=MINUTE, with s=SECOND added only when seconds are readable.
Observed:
h=12 m=51
